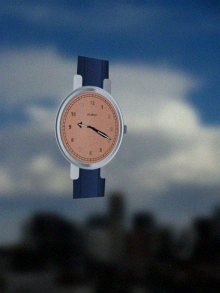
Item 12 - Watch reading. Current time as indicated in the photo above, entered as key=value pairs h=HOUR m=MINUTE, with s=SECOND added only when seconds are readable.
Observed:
h=9 m=19
